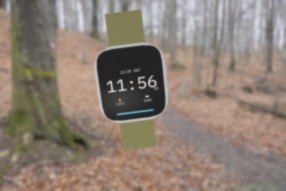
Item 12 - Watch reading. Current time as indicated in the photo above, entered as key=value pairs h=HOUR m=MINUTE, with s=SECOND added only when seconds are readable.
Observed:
h=11 m=56
